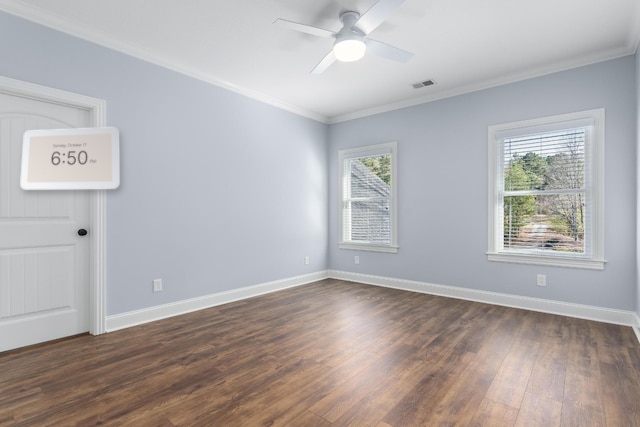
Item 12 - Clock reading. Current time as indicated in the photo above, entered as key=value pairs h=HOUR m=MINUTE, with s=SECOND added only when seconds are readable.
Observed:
h=6 m=50
